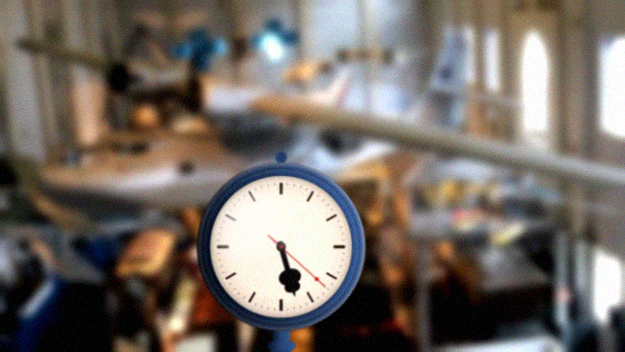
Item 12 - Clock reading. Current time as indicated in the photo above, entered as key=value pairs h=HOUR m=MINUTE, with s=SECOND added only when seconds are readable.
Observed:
h=5 m=27 s=22
